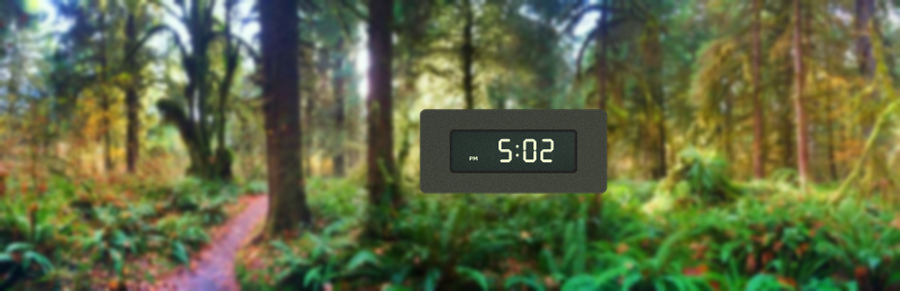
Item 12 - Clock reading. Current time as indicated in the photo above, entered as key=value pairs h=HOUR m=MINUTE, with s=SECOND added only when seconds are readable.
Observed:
h=5 m=2
